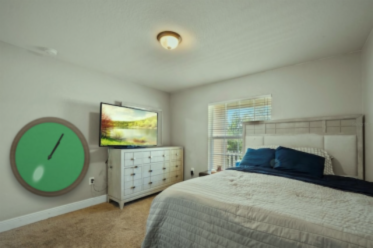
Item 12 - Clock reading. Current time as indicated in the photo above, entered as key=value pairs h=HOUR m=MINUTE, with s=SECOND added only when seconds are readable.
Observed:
h=1 m=5
